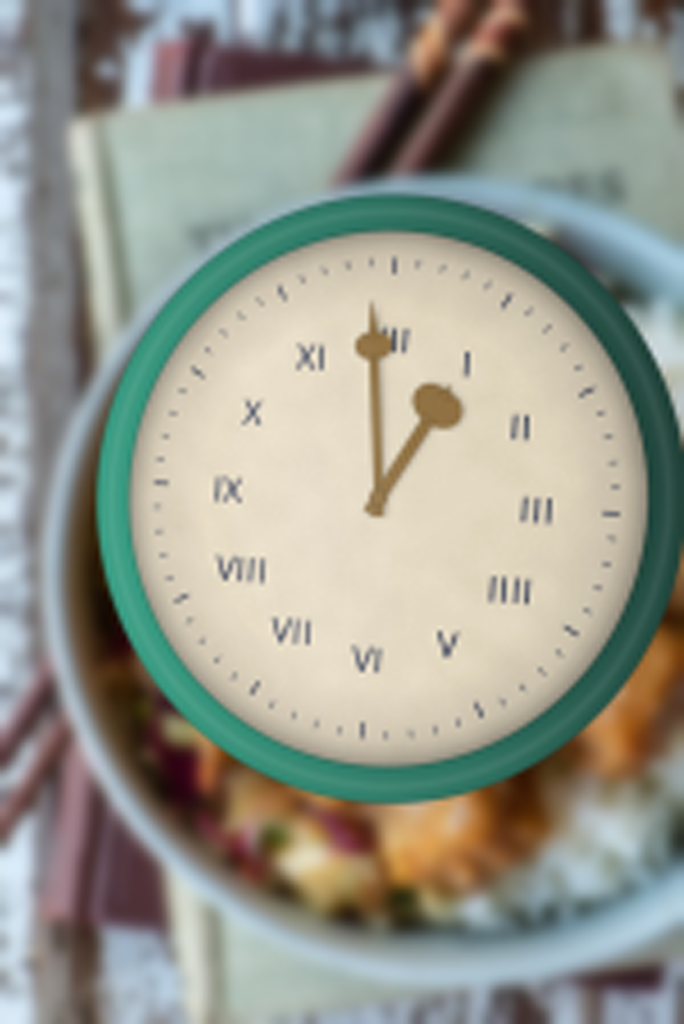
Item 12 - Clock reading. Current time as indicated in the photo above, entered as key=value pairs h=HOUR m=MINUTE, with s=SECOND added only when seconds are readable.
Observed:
h=12 m=59
